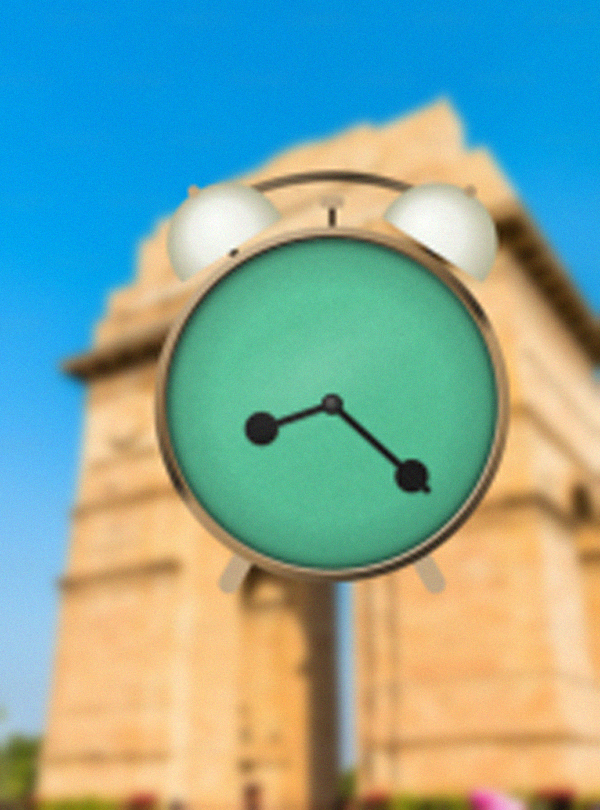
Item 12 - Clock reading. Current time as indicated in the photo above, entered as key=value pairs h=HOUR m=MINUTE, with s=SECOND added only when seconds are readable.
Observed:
h=8 m=22
